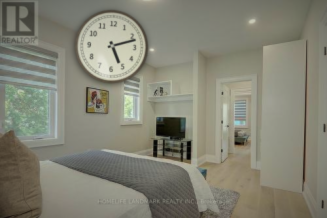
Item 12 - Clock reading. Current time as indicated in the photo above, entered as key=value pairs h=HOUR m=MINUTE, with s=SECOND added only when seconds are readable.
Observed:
h=5 m=12
